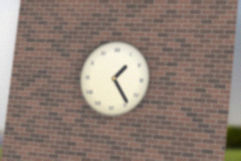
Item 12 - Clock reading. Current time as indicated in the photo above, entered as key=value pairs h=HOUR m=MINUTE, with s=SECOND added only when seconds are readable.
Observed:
h=1 m=24
